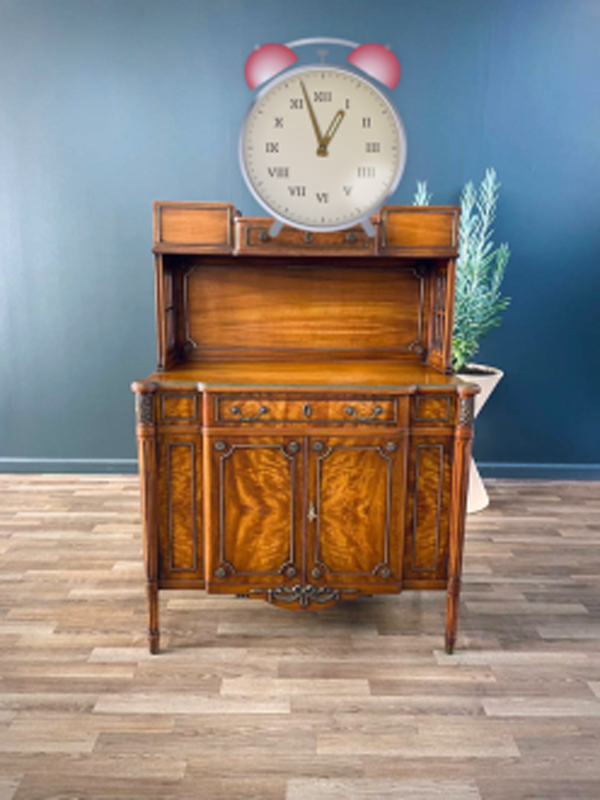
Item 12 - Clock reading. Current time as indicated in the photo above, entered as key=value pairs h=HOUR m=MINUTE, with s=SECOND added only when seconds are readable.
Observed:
h=12 m=57
